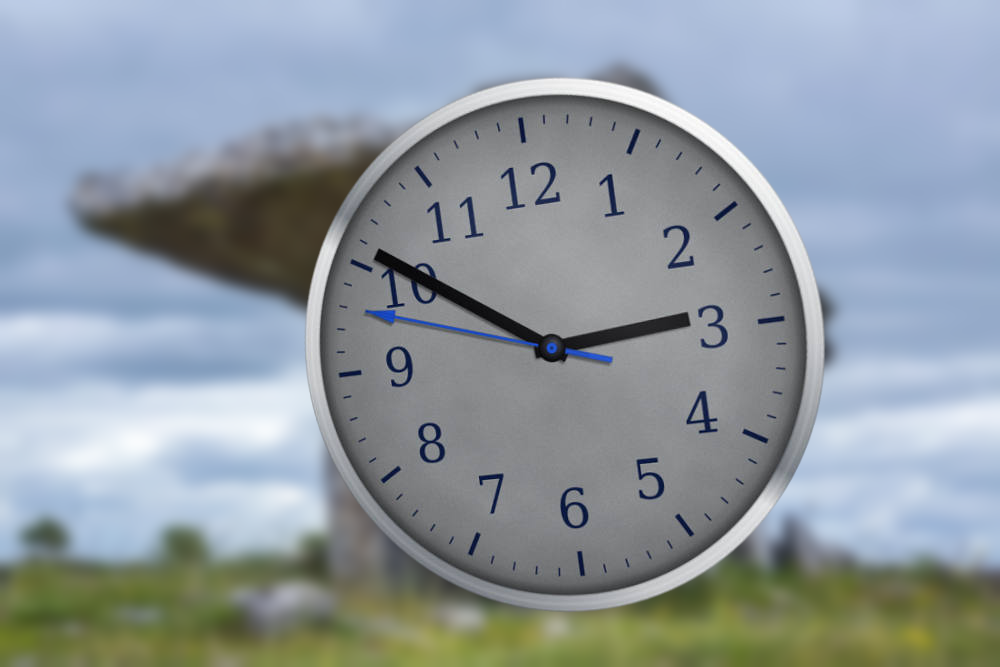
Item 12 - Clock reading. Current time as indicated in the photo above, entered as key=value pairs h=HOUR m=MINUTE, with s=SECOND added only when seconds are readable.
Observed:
h=2 m=50 s=48
